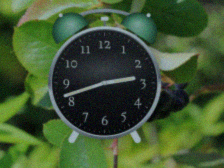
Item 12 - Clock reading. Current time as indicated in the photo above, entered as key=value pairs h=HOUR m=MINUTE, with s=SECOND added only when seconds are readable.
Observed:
h=2 m=42
